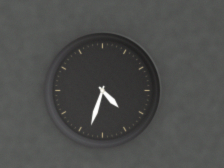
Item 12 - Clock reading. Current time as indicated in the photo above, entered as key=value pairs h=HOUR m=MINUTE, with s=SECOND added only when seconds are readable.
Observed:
h=4 m=33
